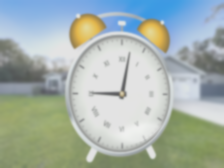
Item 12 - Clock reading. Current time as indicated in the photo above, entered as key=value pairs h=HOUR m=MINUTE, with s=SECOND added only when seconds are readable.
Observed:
h=9 m=2
